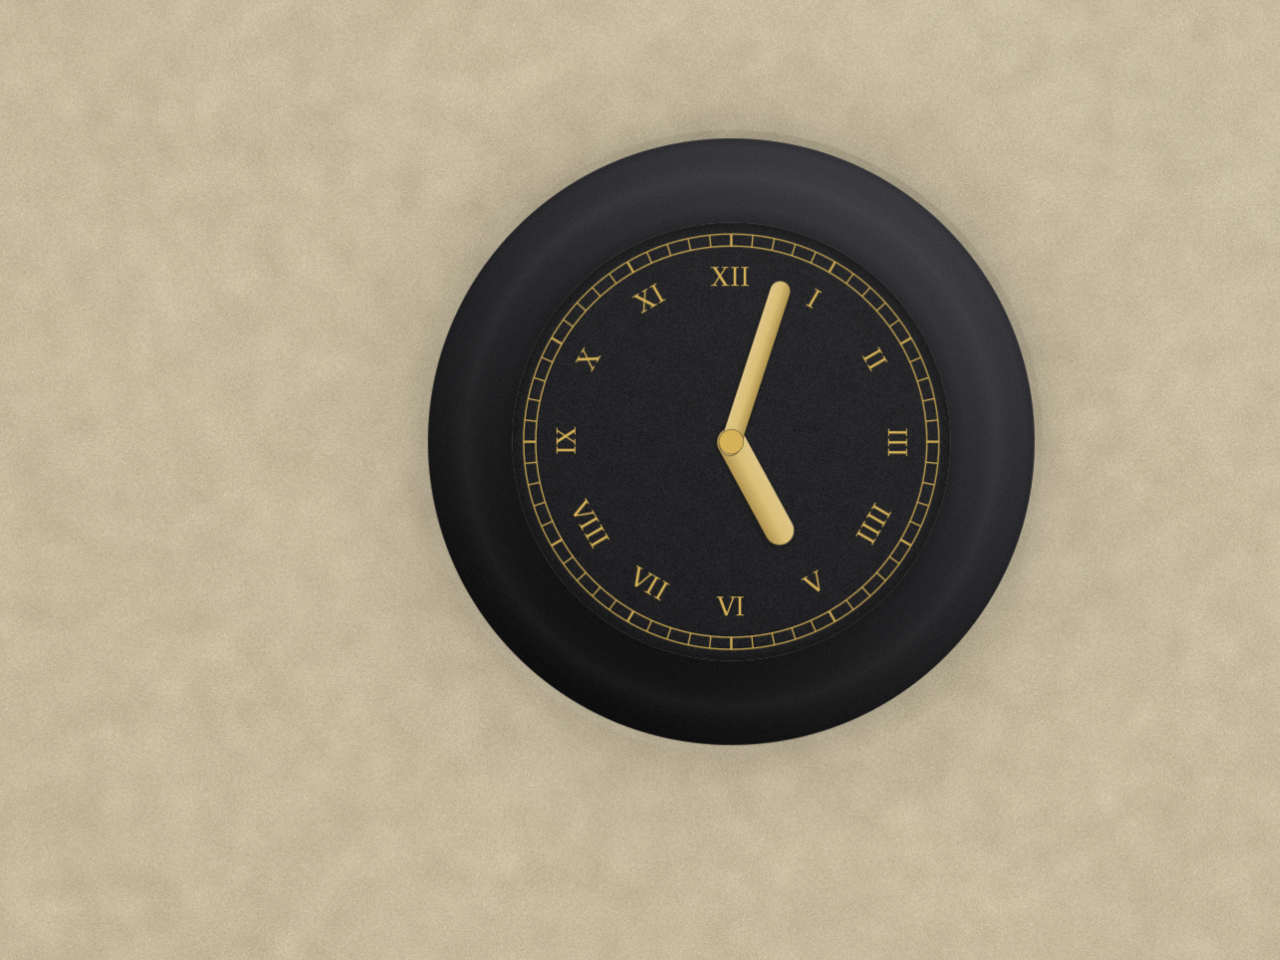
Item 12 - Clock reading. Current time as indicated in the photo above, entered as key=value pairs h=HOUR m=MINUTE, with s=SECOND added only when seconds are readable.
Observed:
h=5 m=3
